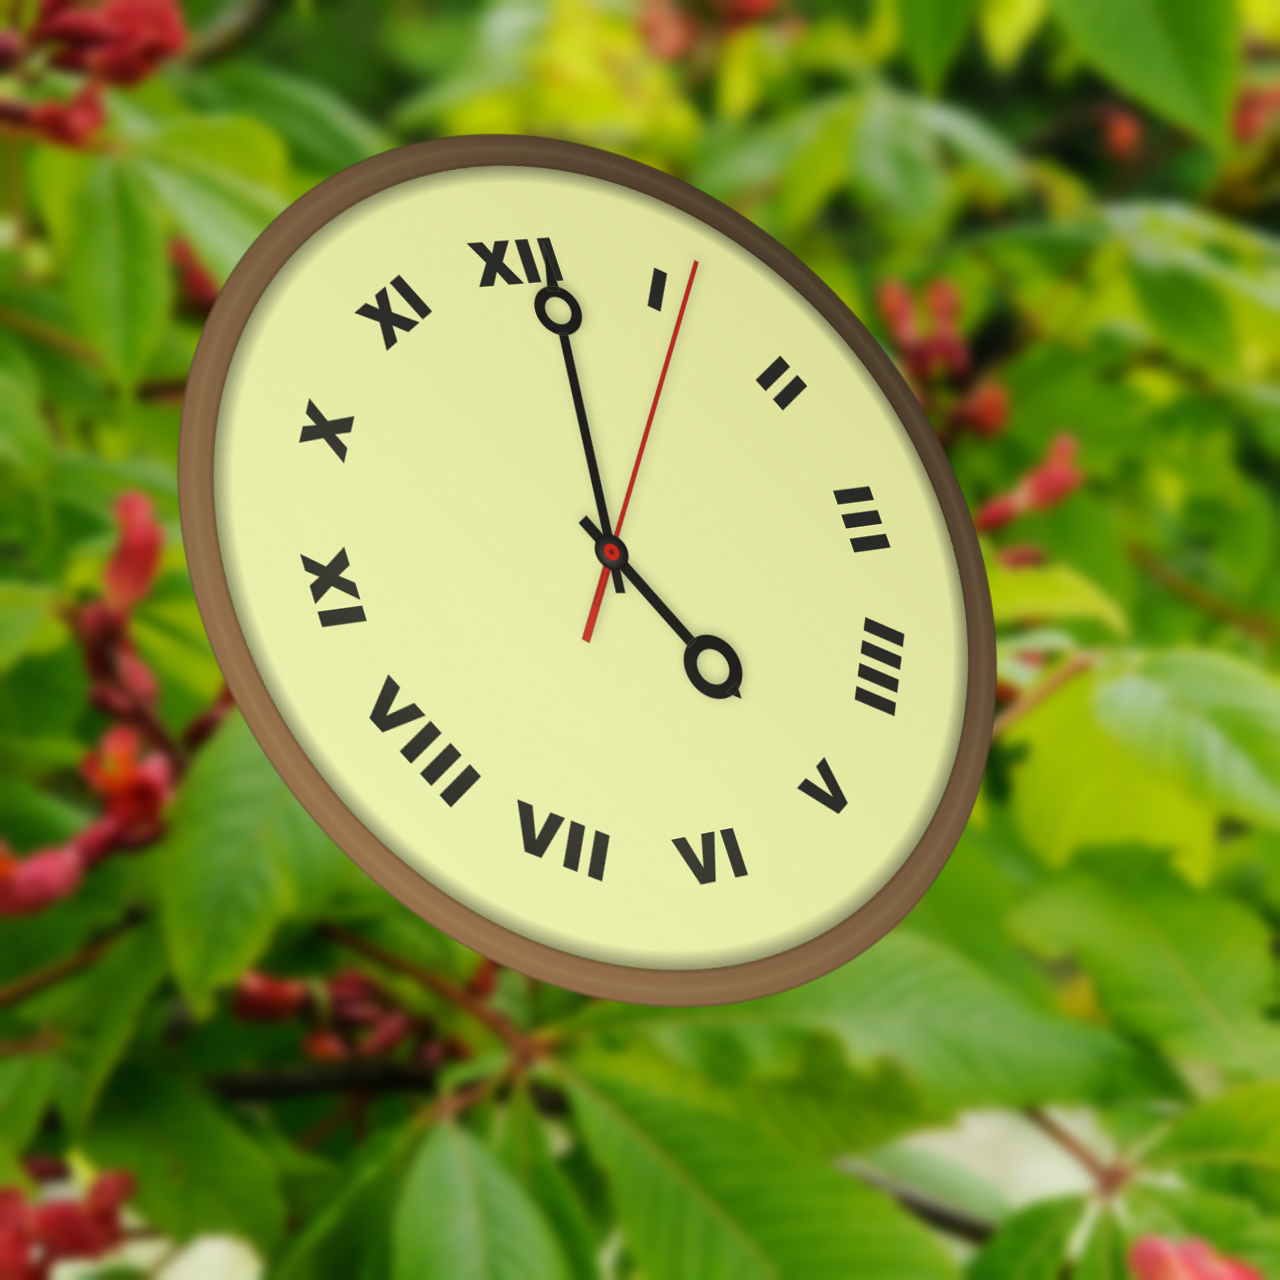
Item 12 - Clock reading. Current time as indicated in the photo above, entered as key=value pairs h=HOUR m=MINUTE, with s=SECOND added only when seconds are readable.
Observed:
h=5 m=1 s=6
